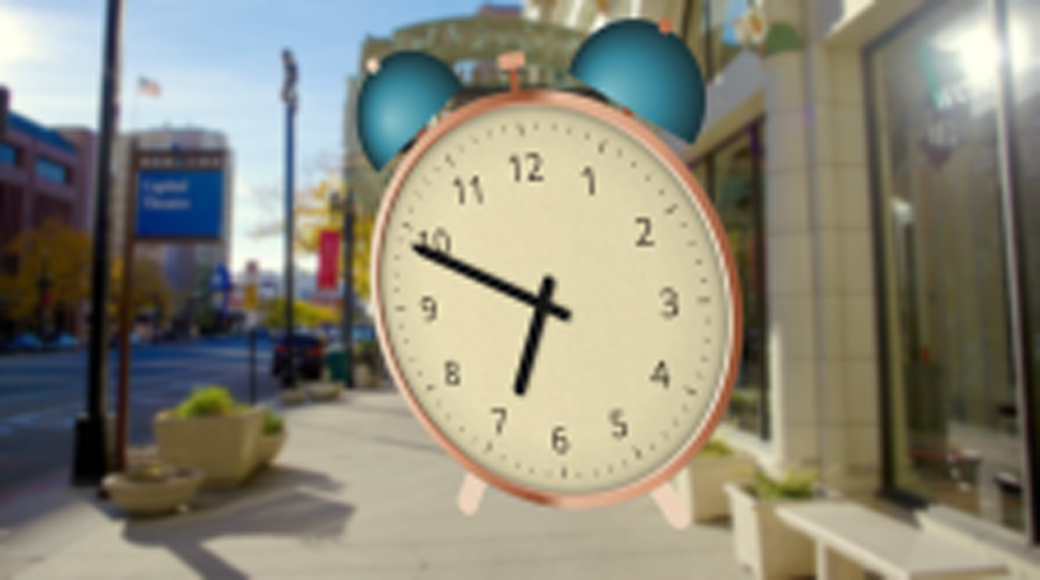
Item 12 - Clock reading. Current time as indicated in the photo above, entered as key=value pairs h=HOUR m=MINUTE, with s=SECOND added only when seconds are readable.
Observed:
h=6 m=49
